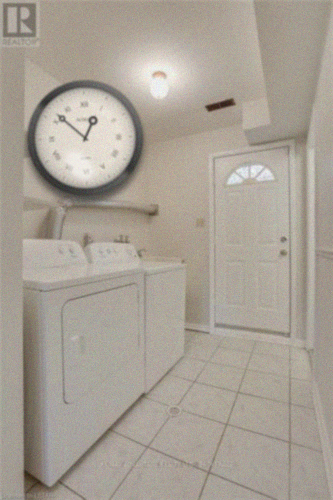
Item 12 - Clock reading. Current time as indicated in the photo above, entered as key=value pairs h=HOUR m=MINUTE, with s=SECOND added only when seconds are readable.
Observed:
h=12 m=52
